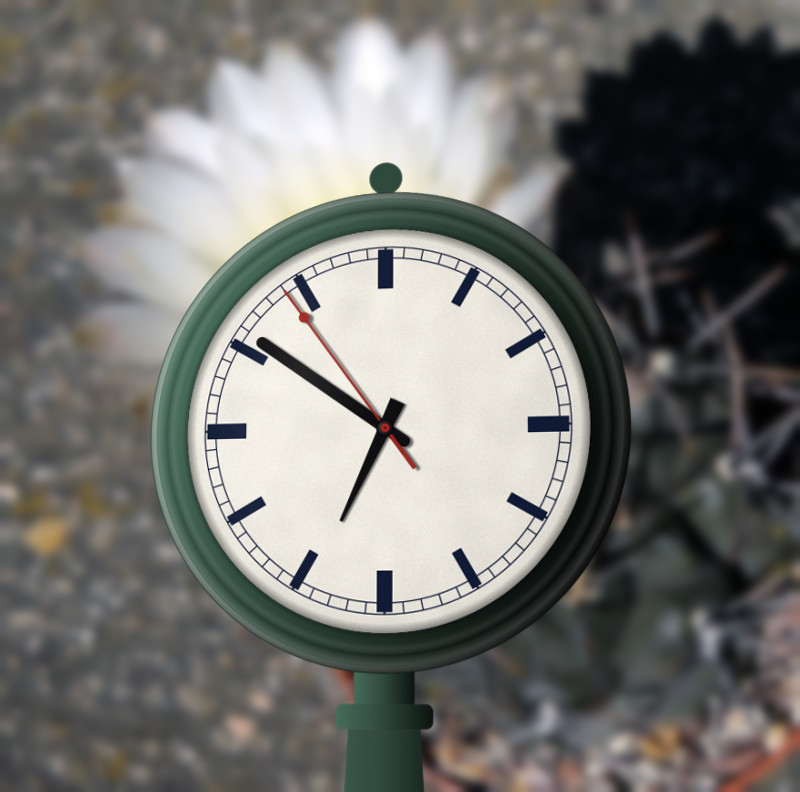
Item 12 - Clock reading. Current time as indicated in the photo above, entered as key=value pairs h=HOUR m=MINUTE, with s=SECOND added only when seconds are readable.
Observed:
h=6 m=50 s=54
